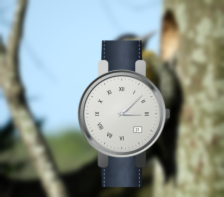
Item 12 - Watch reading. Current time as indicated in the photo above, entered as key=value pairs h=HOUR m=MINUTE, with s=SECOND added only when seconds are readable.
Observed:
h=3 m=8
